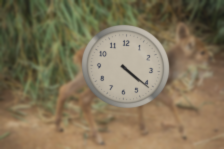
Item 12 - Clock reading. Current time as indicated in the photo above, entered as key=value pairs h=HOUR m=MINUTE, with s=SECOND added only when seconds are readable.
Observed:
h=4 m=21
